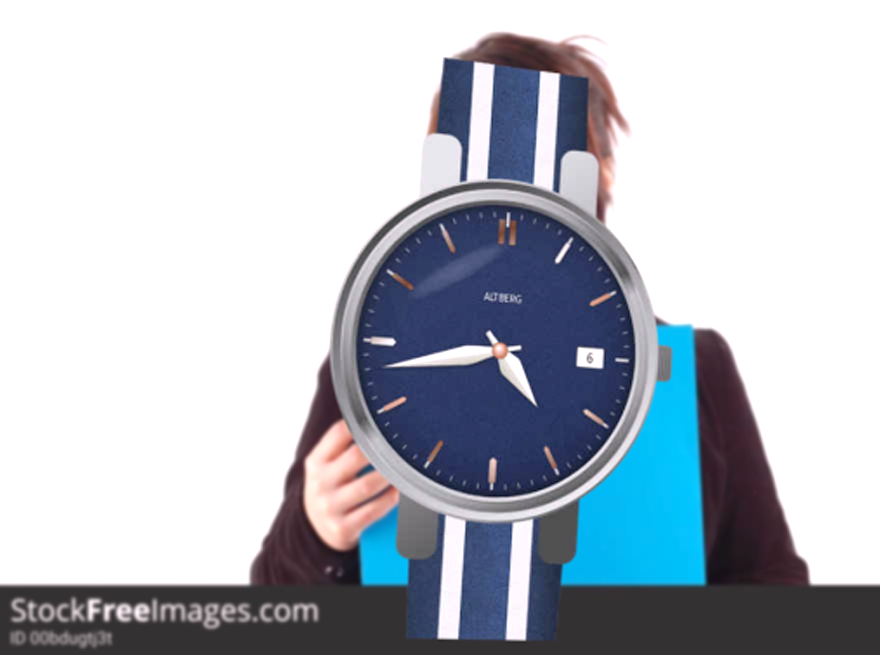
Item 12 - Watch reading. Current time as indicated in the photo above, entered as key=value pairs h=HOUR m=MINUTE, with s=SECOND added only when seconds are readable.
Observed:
h=4 m=43
